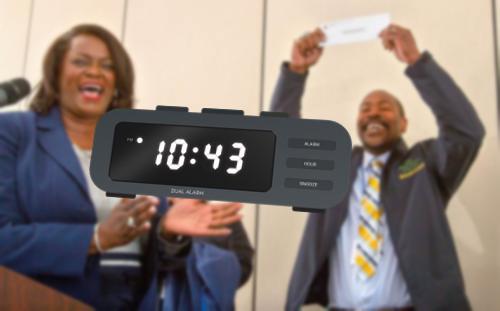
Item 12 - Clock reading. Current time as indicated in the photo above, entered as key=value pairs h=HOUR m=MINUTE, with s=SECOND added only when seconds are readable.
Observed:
h=10 m=43
